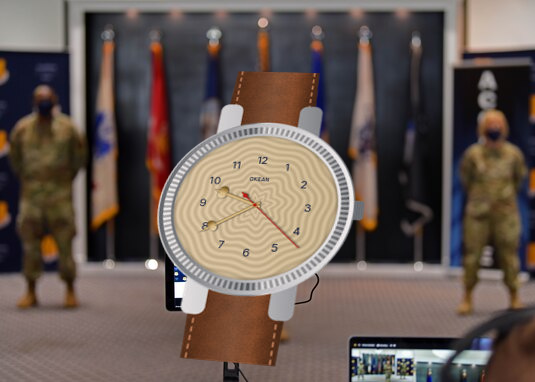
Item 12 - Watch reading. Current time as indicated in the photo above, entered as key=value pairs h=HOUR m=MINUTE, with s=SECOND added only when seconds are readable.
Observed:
h=9 m=39 s=22
